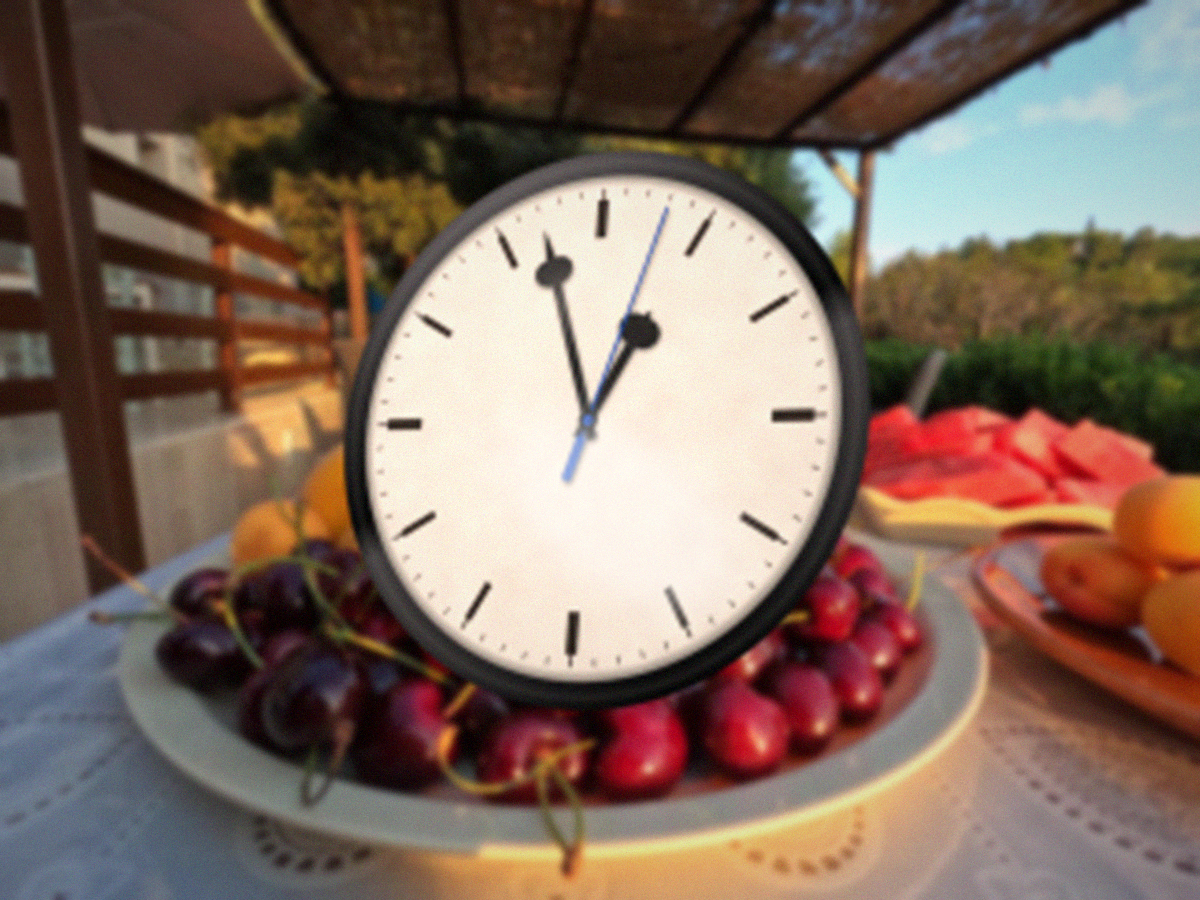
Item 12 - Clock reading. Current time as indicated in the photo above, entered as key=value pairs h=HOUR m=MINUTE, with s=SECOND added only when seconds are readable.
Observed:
h=12 m=57 s=3
